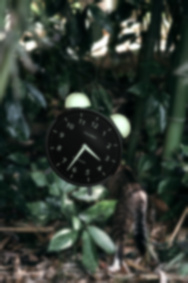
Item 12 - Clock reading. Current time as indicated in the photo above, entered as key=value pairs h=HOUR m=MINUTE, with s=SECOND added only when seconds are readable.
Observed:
h=3 m=32
